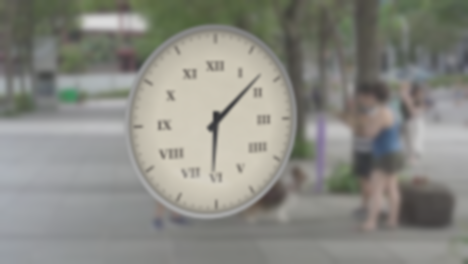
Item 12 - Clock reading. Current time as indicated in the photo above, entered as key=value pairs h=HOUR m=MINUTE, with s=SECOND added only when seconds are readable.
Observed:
h=6 m=8
